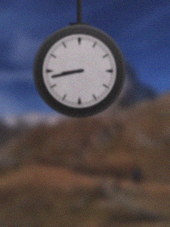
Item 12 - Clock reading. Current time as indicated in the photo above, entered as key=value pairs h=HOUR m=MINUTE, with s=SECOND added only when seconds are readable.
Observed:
h=8 m=43
